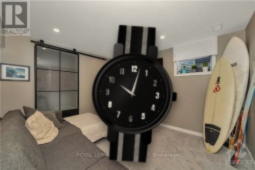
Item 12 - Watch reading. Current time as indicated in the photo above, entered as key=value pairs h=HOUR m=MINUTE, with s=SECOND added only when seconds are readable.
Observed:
h=10 m=2
